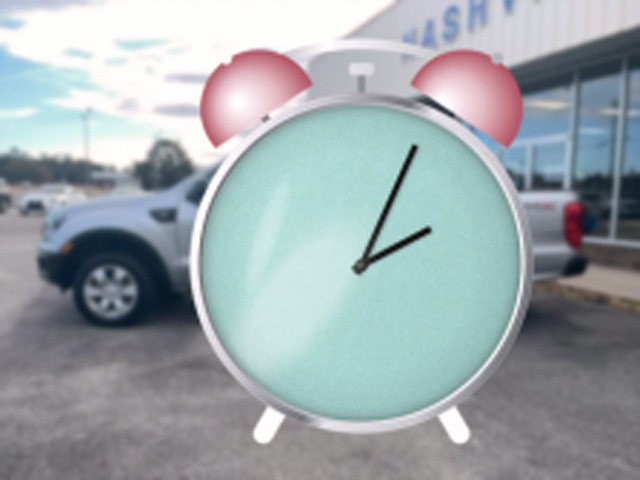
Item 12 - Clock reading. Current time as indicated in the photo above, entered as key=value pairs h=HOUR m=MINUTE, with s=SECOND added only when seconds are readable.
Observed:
h=2 m=4
